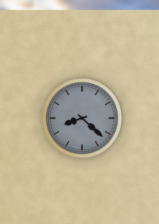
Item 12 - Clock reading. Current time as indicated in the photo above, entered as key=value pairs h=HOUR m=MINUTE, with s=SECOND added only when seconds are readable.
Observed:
h=8 m=22
